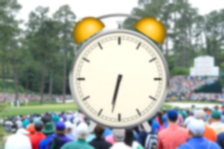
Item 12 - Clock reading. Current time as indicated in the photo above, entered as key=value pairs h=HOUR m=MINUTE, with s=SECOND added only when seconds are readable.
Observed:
h=6 m=32
